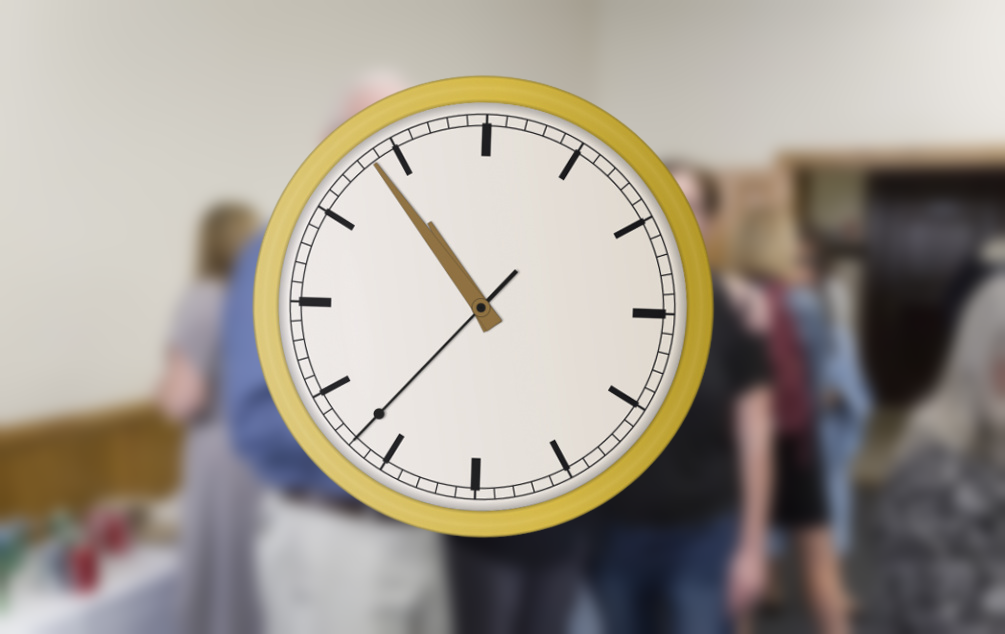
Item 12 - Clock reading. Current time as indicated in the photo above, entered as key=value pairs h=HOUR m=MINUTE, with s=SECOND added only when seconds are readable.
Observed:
h=10 m=53 s=37
